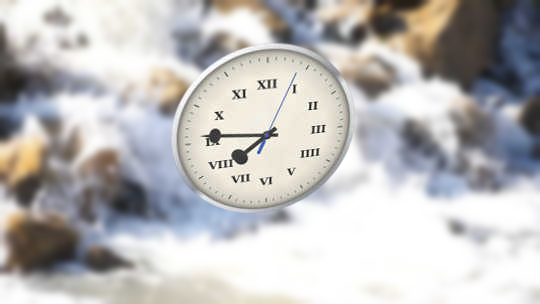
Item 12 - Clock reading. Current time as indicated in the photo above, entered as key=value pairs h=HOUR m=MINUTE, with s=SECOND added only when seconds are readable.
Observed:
h=7 m=46 s=4
